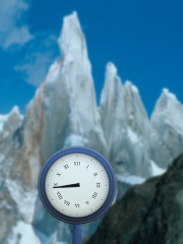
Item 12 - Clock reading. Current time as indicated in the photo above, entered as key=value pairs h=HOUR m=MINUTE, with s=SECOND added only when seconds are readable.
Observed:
h=8 m=44
